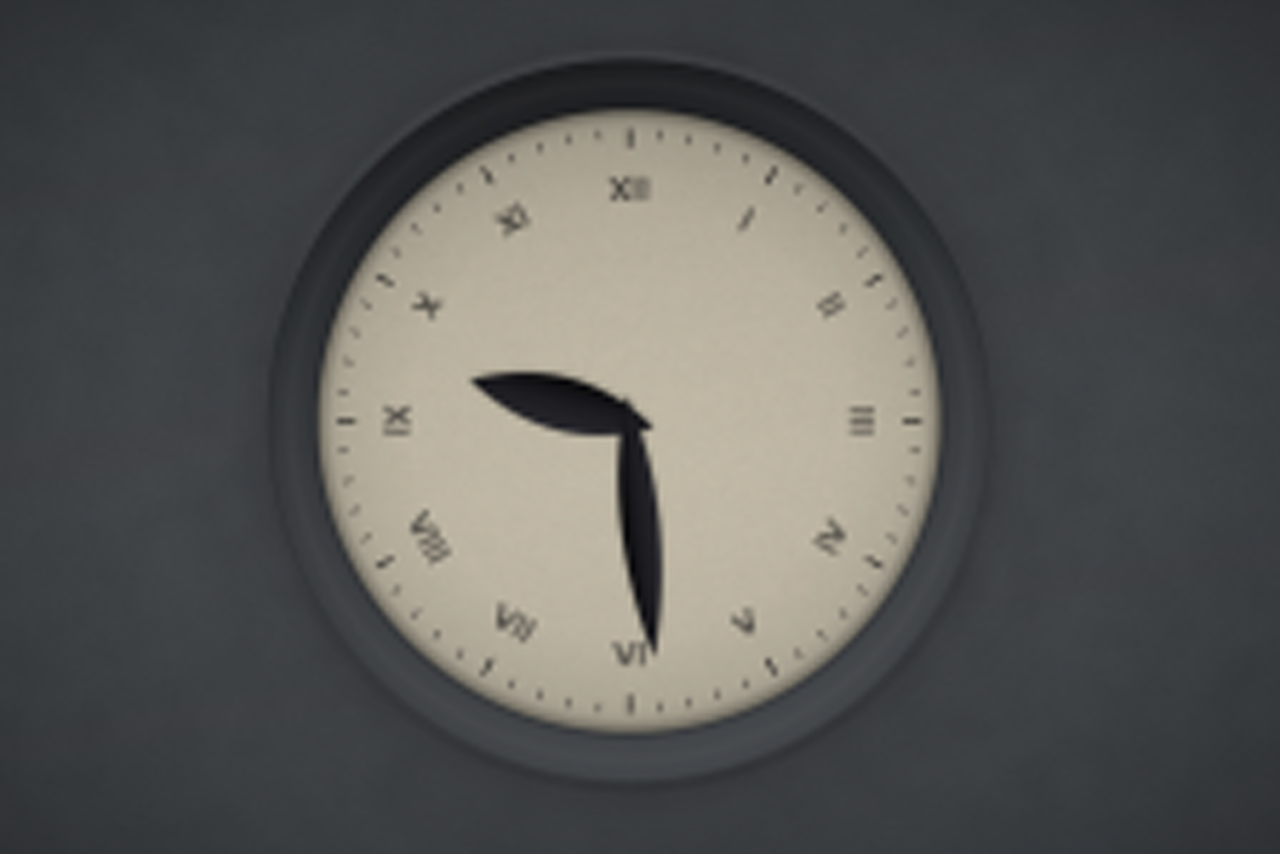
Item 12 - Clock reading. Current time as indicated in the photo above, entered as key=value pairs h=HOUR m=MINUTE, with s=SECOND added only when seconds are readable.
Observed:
h=9 m=29
